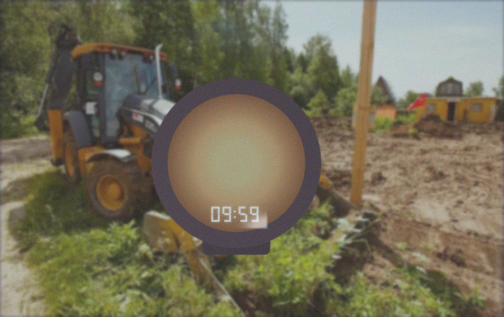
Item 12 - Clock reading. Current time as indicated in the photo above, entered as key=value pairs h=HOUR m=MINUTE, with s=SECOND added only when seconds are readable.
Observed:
h=9 m=59
